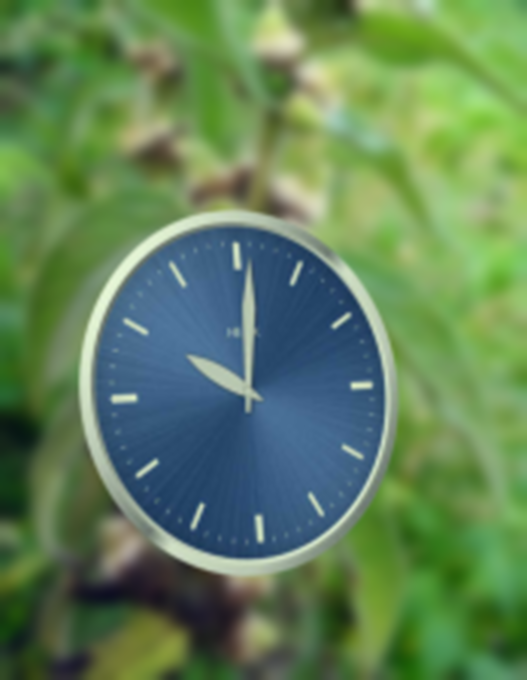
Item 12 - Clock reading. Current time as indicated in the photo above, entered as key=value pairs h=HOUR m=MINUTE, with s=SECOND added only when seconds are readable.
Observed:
h=10 m=1
